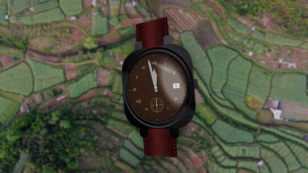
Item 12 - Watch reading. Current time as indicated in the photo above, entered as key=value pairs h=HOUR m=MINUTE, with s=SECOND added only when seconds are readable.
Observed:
h=11 m=58
